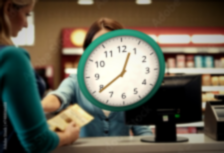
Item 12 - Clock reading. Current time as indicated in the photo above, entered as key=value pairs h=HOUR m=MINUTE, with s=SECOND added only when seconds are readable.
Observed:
h=12 m=39
